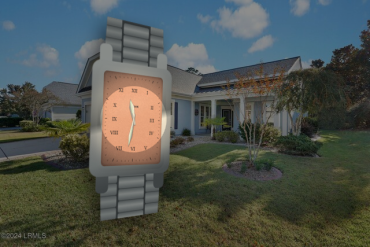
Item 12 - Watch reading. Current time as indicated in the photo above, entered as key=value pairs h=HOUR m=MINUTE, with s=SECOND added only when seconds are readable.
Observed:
h=11 m=32
